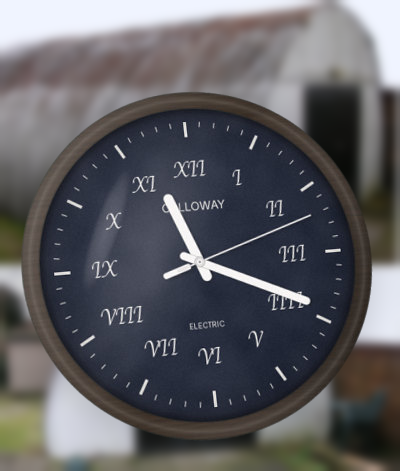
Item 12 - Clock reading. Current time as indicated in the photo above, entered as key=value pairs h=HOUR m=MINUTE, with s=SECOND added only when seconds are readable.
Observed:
h=11 m=19 s=12
